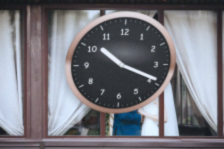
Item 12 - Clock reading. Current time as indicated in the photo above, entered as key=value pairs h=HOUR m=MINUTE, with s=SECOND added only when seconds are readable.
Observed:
h=10 m=19
